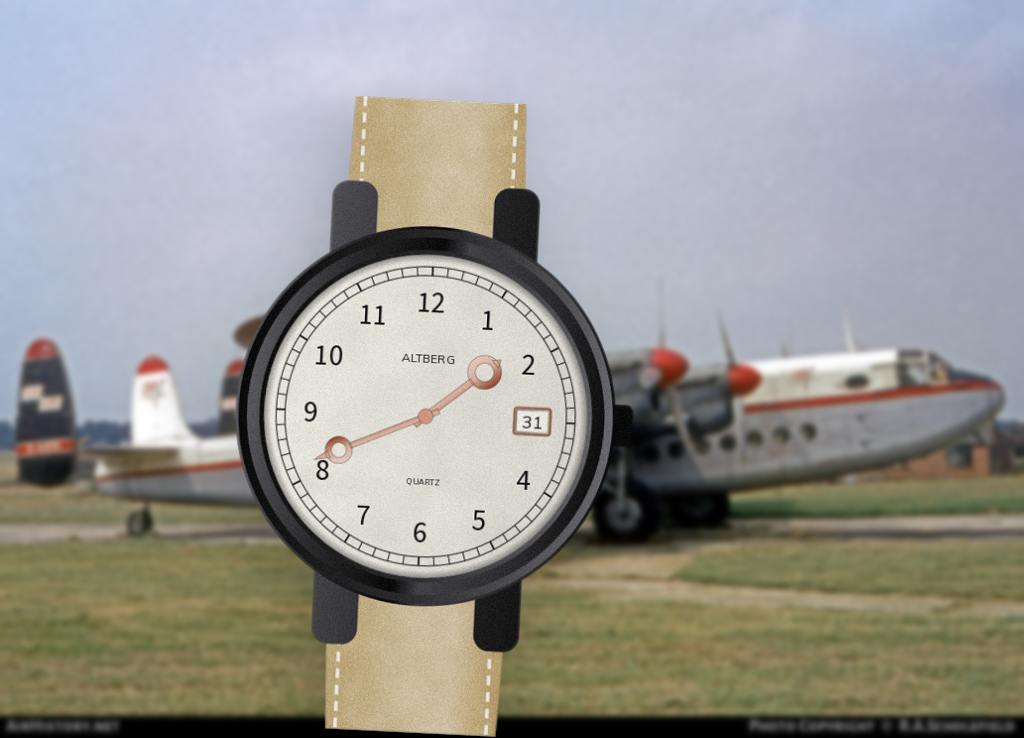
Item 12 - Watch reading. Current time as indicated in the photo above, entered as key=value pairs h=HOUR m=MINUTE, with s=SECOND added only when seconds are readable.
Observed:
h=1 m=41
